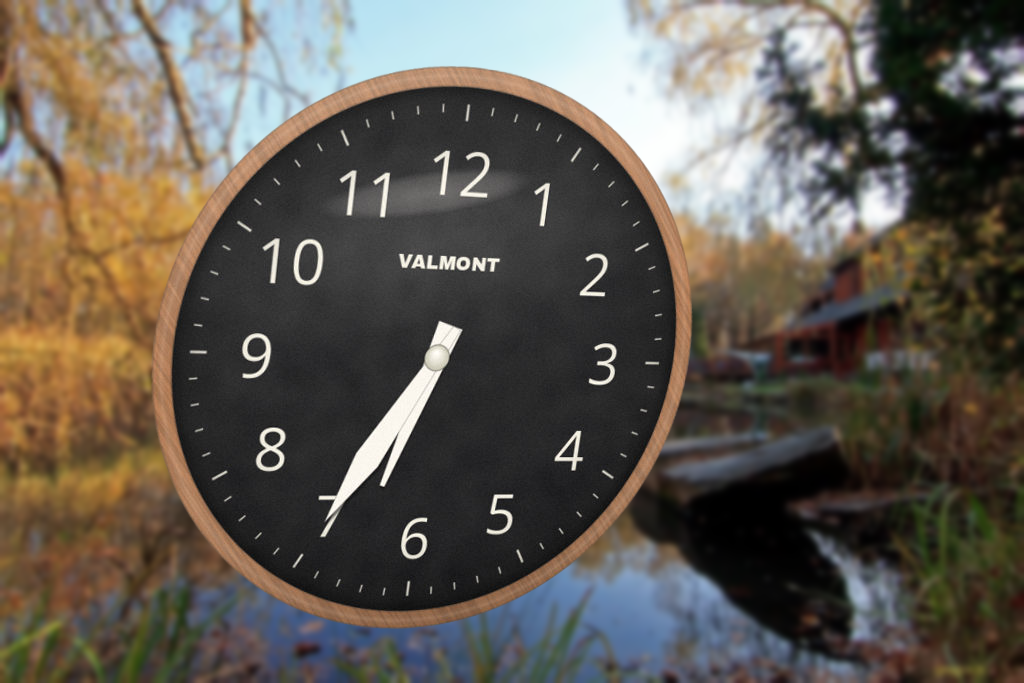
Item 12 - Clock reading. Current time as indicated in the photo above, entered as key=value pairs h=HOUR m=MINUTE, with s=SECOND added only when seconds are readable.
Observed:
h=6 m=35
